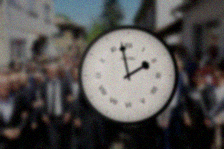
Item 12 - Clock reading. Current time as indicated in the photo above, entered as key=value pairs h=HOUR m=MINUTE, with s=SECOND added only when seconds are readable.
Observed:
h=1 m=58
